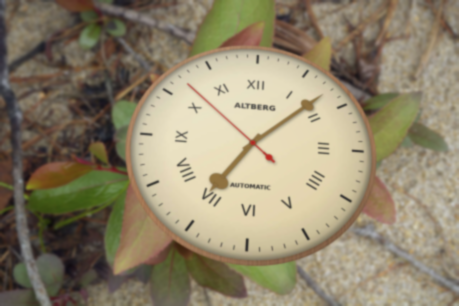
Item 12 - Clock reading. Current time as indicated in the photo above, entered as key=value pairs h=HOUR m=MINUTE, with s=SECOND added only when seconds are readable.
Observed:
h=7 m=7 s=52
